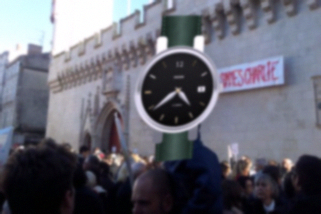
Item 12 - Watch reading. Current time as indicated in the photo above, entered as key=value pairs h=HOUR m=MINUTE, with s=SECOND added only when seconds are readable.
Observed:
h=4 m=39
